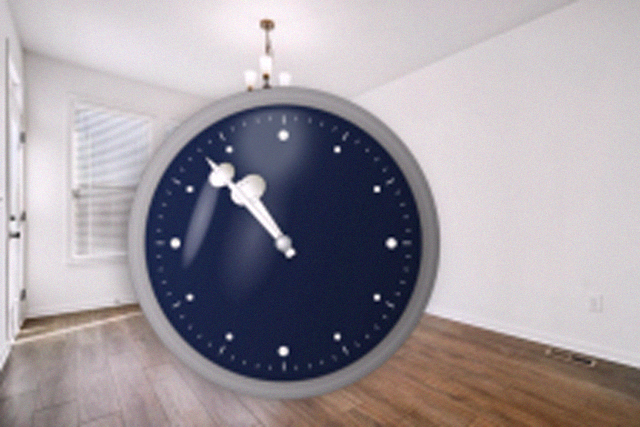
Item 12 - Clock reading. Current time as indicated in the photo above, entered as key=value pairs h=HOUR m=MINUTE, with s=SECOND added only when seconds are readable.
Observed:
h=10 m=53
